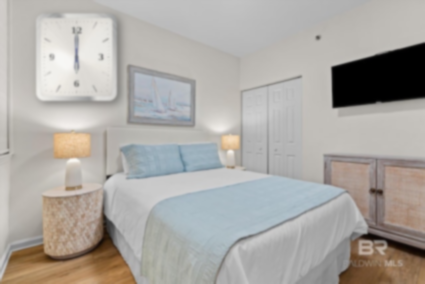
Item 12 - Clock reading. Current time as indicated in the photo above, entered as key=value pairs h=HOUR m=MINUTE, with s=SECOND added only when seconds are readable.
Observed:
h=6 m=0
